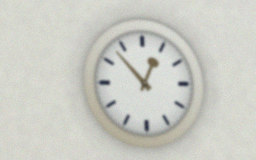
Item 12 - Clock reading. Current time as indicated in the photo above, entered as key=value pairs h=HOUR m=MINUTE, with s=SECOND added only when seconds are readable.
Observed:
h=12 m=53
